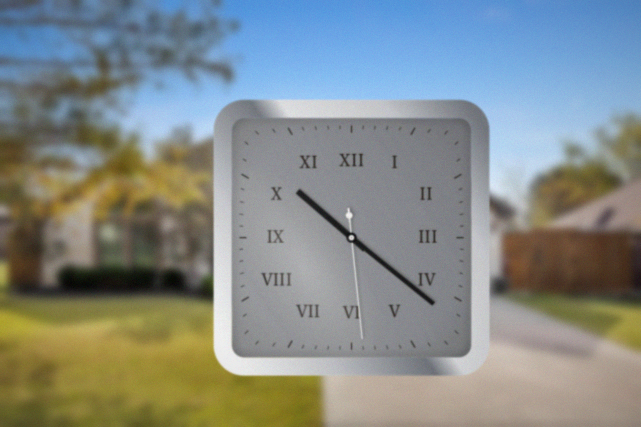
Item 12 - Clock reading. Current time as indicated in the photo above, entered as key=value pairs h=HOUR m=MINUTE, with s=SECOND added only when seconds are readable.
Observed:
h=10 m=21 s=29
